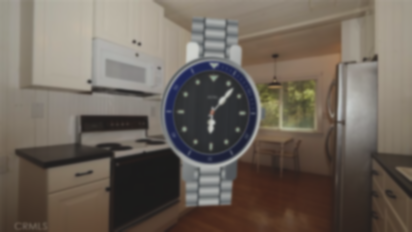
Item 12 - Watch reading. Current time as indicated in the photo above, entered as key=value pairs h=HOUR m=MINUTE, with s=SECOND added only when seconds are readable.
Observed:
h=6 m=7
